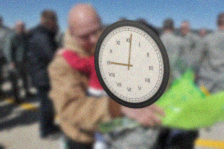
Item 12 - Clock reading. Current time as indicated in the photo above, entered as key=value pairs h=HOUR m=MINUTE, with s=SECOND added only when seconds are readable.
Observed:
h=9 m=1
